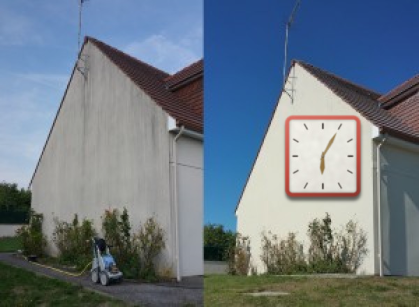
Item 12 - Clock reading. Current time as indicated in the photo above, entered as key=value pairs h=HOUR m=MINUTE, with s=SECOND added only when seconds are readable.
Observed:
h=6 m=5
